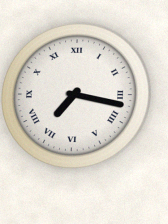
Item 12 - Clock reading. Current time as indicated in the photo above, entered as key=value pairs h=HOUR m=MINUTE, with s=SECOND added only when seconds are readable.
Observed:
h=7 m=17
